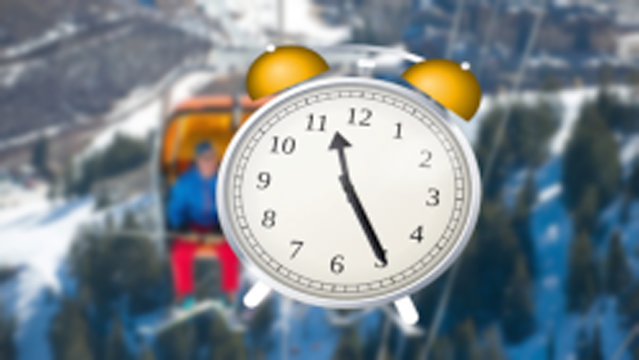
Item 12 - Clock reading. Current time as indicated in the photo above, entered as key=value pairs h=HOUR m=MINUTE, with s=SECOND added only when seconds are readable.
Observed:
h=11 m=25
